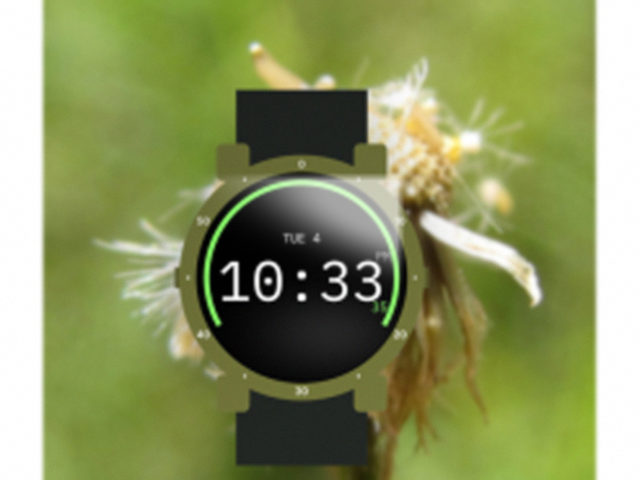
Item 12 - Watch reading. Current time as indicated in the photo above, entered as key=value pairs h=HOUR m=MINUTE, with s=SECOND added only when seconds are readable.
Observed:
h=10 m=33
